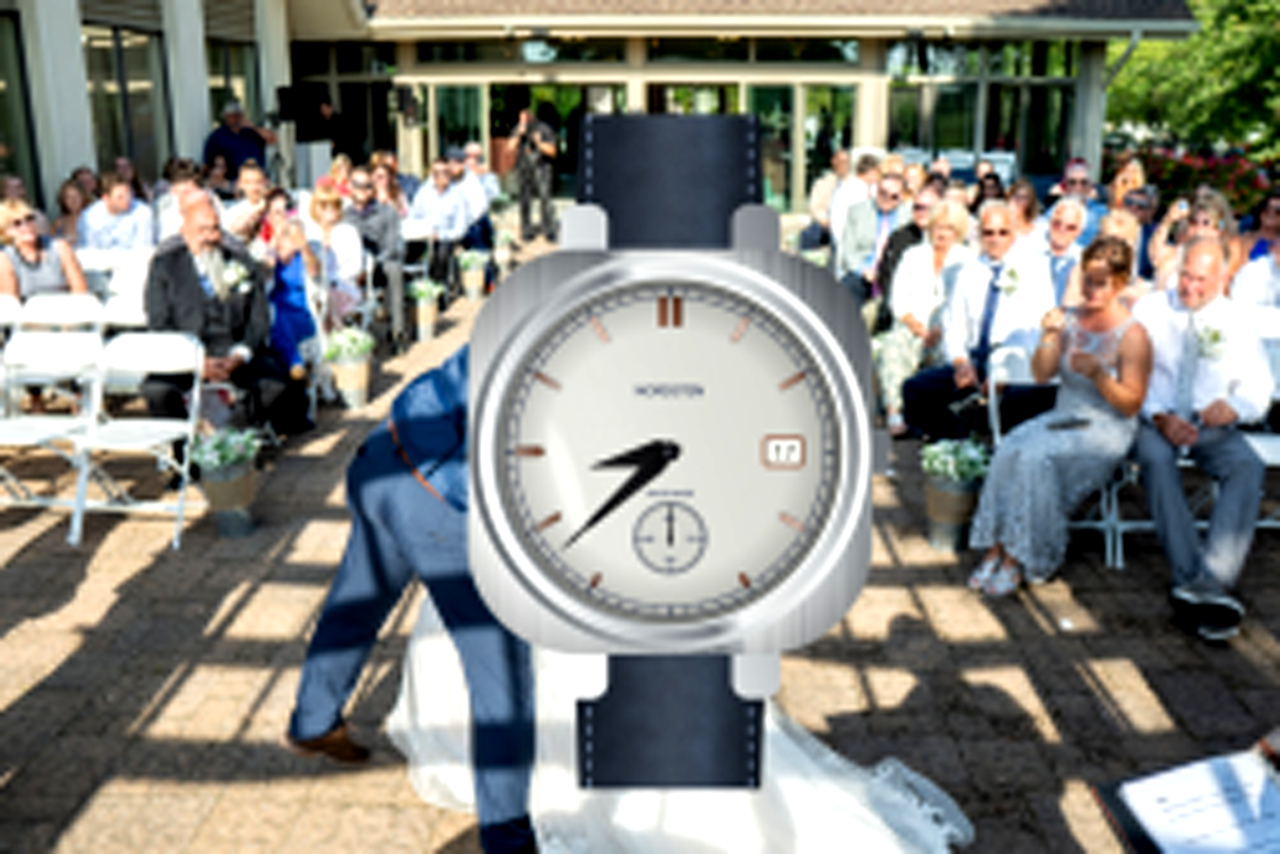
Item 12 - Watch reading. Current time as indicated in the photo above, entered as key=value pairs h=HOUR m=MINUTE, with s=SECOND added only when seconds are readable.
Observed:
h=8 m=38
